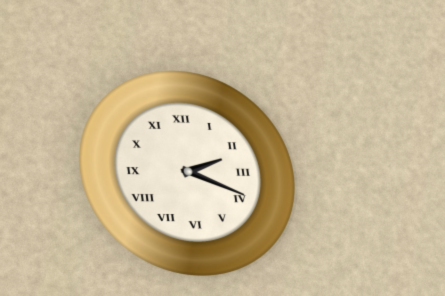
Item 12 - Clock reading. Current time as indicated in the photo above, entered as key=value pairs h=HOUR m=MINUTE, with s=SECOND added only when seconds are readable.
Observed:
h=2 m=19
